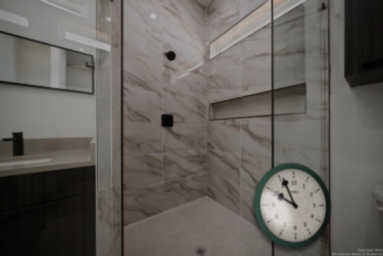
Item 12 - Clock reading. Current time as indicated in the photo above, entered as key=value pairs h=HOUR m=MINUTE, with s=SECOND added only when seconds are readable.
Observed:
h=9 m=56
